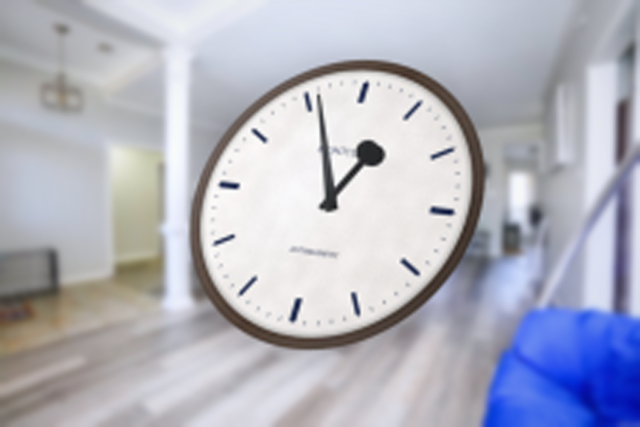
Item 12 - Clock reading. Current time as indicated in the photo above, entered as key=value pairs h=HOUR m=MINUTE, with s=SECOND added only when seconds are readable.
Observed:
h=12 m=56
